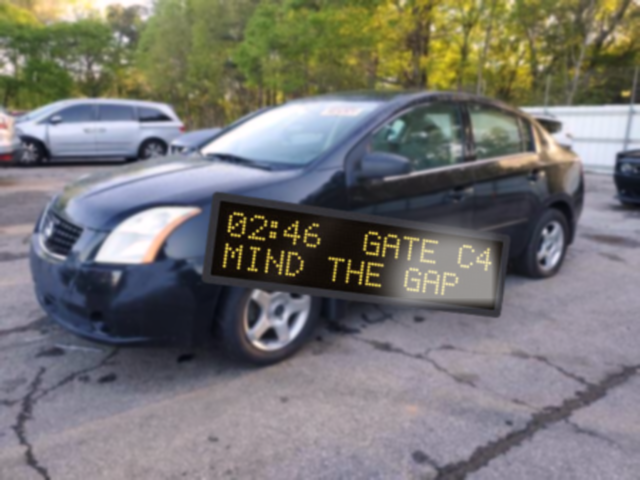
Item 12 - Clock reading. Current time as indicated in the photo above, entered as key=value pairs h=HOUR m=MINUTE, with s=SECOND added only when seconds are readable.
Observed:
h=2 m=46
